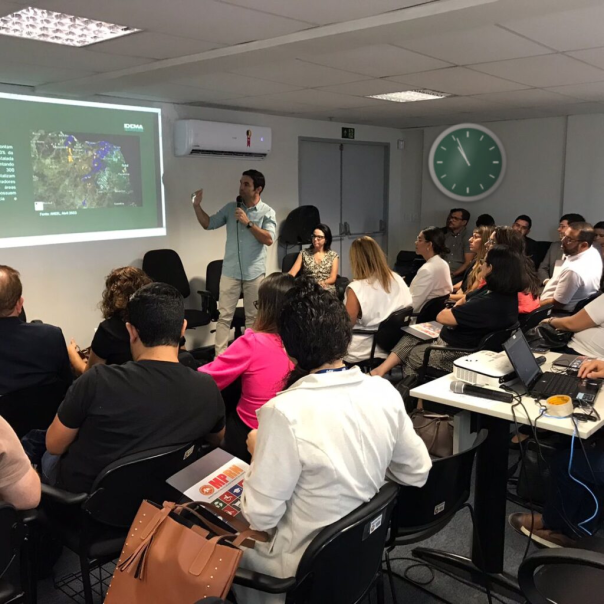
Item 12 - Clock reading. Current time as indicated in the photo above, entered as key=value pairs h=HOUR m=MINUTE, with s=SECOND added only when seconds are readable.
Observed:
h=10 m=56
